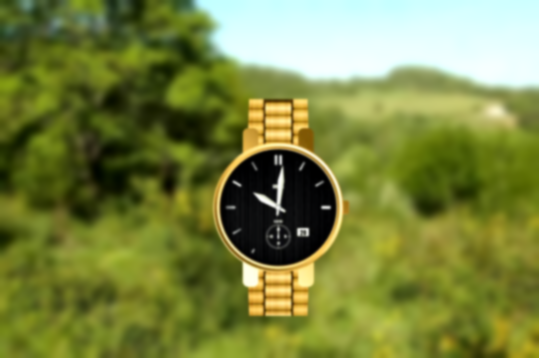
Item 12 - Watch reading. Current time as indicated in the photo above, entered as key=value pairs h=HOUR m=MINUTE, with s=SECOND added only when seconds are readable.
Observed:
h=10 m=1
